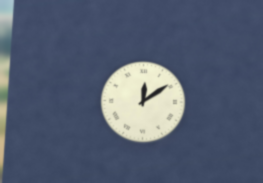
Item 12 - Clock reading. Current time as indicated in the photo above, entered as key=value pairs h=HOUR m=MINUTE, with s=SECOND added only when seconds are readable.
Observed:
h=12 m=9
